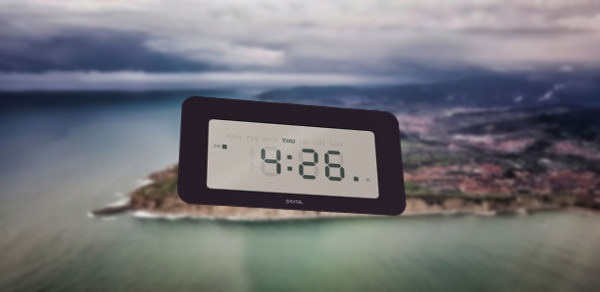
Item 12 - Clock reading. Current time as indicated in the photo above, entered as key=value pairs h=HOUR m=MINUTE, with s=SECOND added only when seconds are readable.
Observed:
h=4 m=26
